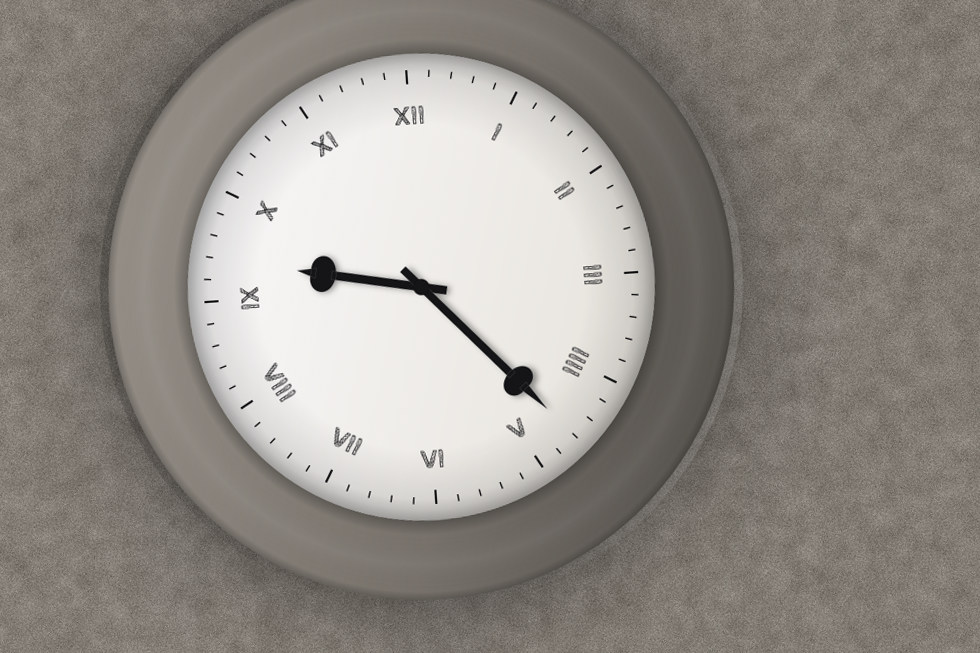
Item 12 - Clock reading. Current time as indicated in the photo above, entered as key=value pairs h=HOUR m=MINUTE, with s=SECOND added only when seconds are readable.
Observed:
h=9 m=23
